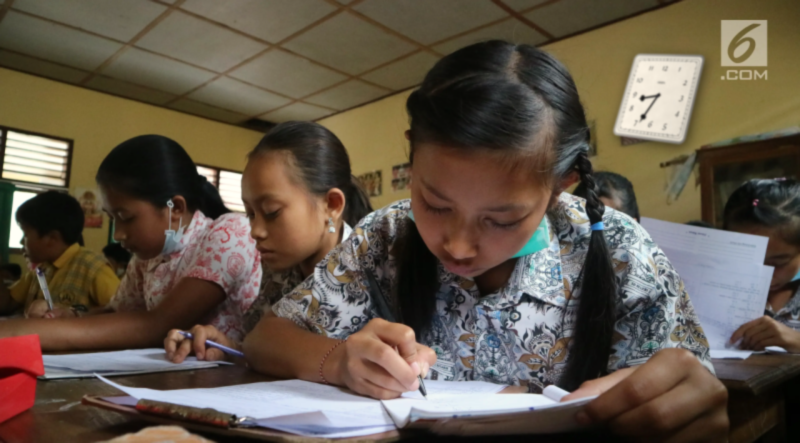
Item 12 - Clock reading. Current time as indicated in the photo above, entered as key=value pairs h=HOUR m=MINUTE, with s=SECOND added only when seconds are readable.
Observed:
h=8 m=34
